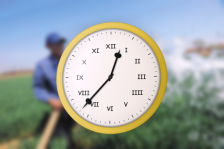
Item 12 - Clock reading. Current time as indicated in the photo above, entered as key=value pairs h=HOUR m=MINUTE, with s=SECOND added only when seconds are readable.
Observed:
h=12 m=37
